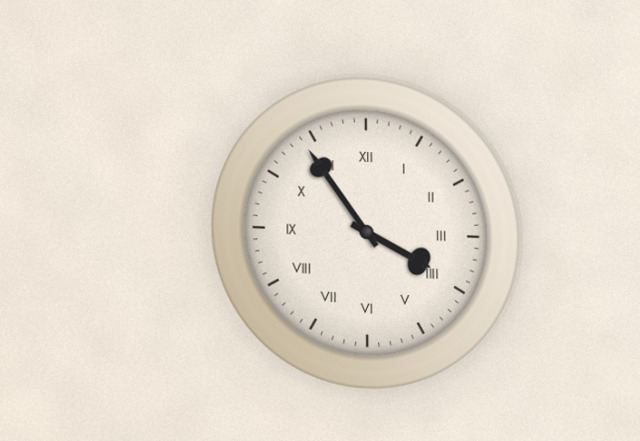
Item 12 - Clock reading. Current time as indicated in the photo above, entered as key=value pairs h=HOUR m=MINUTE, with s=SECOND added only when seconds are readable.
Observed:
h=3 m=54
